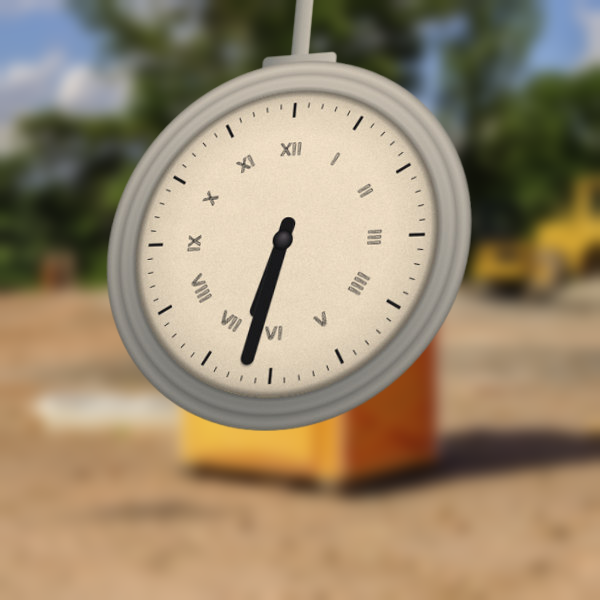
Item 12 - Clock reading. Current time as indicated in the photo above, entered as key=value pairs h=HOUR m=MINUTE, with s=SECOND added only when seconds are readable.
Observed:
h=6 m=32
